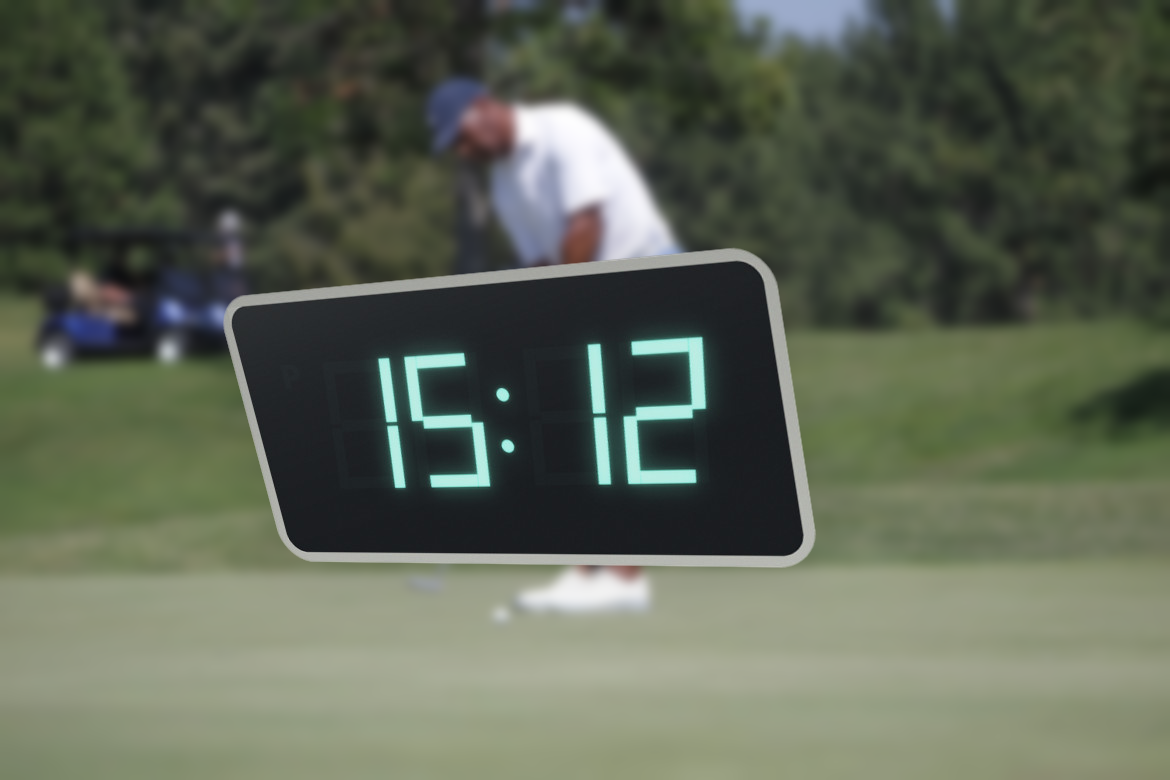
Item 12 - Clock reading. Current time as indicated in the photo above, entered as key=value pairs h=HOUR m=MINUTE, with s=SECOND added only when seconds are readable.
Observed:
h=15 m=12
